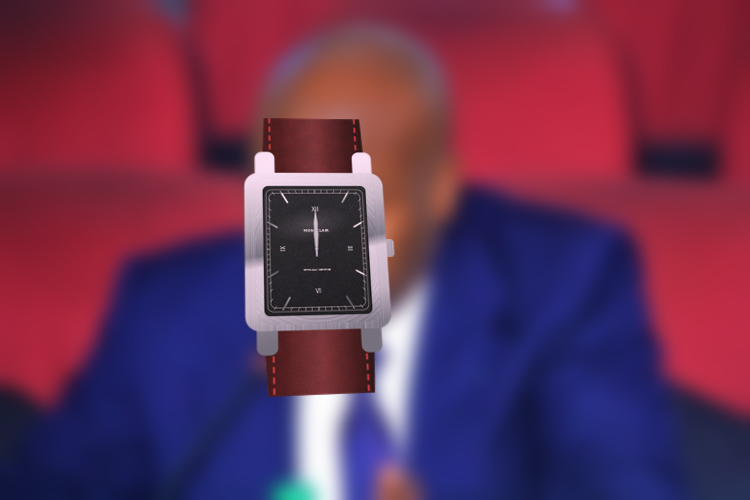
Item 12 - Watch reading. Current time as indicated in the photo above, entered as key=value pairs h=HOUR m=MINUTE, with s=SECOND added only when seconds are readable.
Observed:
h=12 m=0
